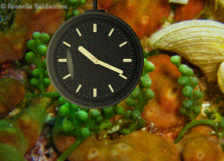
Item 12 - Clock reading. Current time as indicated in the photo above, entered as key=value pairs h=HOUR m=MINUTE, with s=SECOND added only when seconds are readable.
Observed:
h=10 m=19
